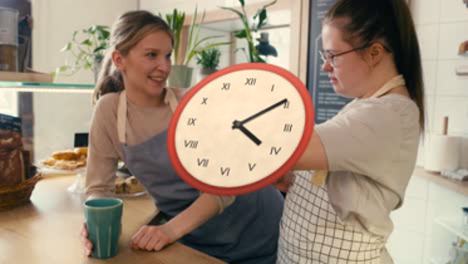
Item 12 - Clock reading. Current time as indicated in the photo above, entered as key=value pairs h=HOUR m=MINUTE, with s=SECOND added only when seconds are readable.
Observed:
h=4 m=9
